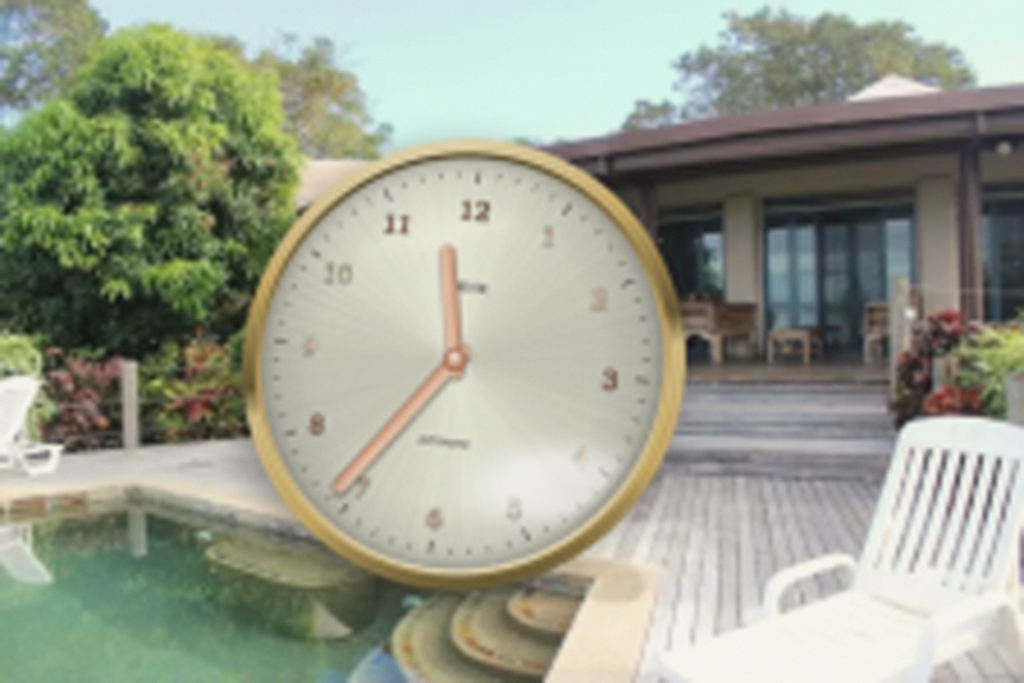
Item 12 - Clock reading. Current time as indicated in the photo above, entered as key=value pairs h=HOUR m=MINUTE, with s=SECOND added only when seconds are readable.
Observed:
h=11 m=36
